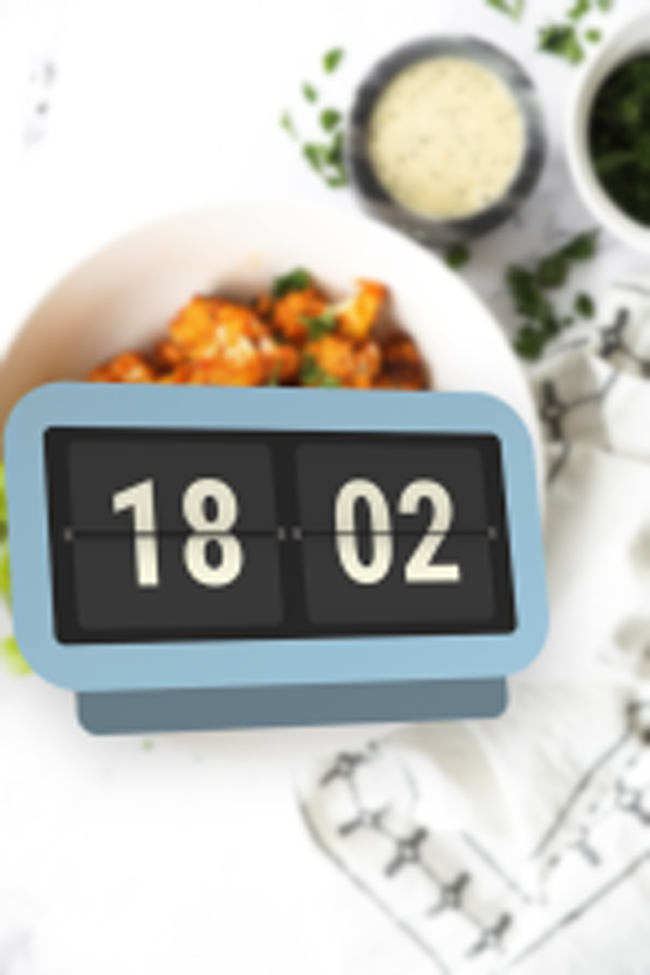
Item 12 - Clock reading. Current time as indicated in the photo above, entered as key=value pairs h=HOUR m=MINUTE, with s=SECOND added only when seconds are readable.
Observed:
h=18 m=2
